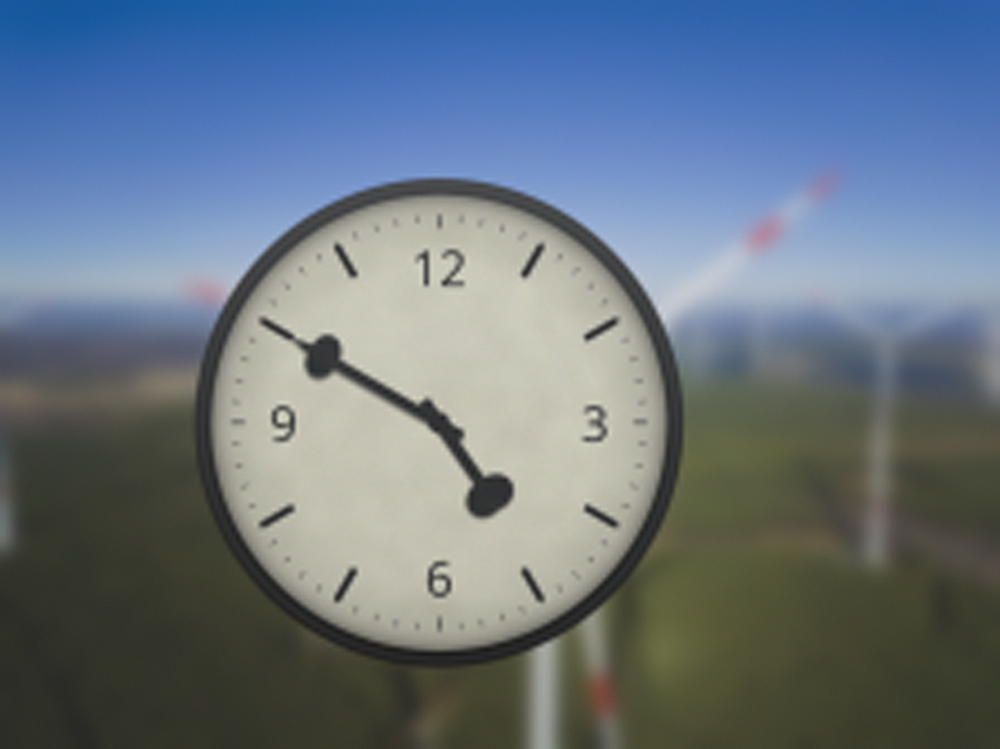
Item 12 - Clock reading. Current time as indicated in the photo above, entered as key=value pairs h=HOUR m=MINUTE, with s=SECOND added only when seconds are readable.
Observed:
h=4 m=50
